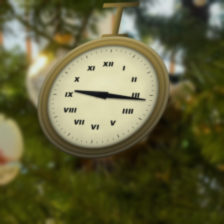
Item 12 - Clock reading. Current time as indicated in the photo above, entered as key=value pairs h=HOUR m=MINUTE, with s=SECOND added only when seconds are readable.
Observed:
h=9 m=16
